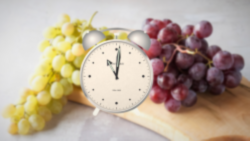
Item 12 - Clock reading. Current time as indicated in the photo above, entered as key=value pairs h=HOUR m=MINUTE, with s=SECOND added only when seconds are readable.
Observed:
h=11 m=1
